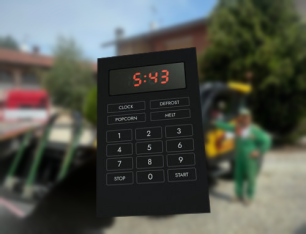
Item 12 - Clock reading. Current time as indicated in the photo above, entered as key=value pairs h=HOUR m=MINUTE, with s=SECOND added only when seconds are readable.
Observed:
h=5 m=43
